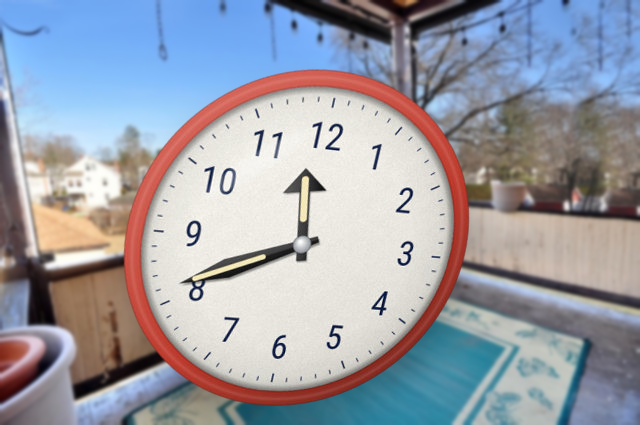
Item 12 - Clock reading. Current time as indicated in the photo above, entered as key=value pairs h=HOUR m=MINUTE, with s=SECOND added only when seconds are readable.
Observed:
h=11 m=41
